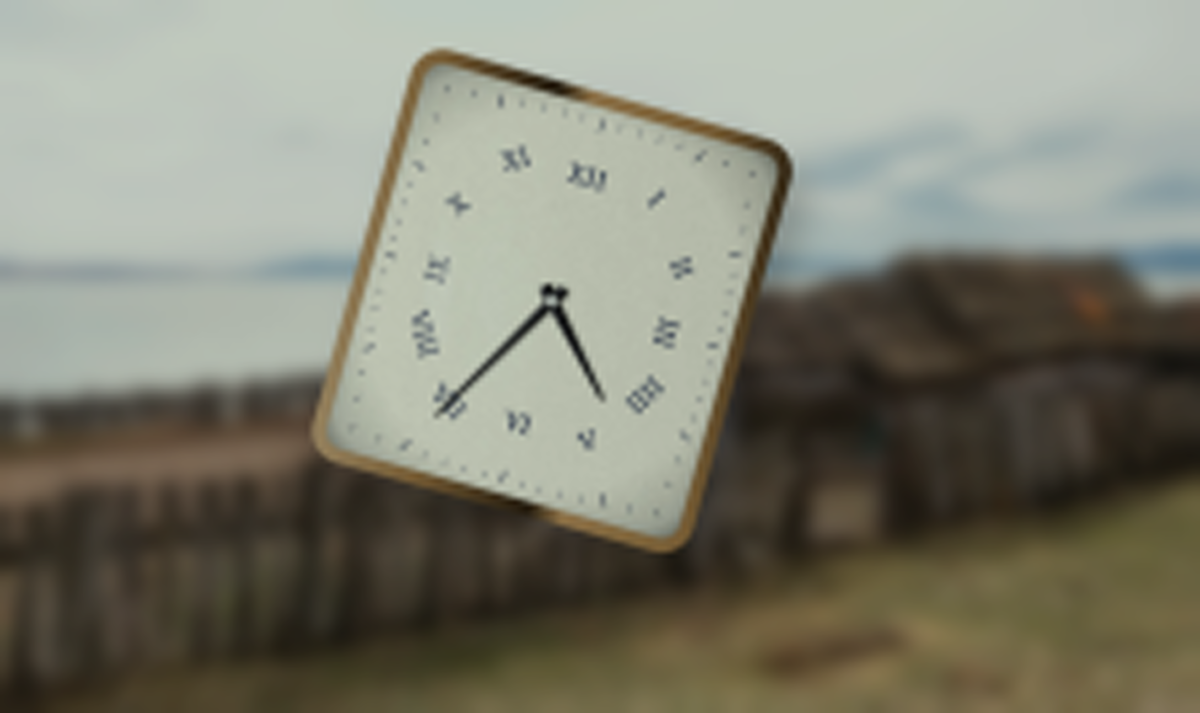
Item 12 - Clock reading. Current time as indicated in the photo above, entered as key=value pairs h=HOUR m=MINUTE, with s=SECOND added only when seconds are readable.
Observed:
h=4 m=35
